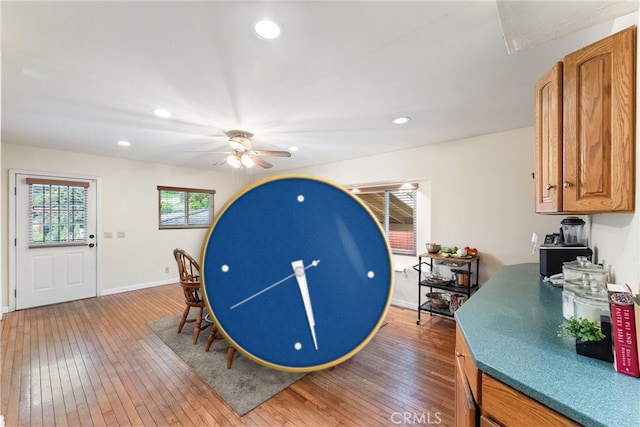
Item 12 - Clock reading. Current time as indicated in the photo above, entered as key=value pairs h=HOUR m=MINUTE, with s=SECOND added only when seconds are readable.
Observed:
h=5 m=27 s=40
